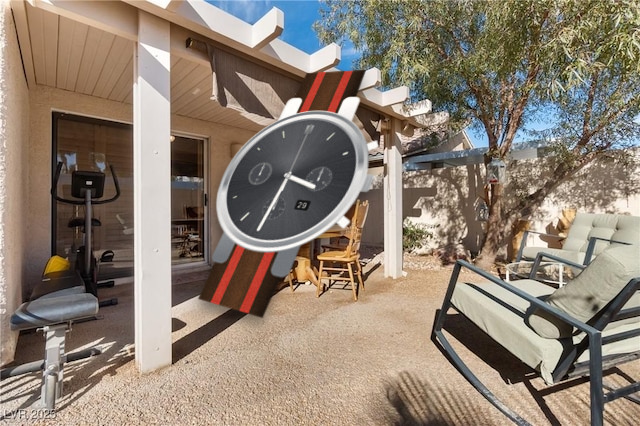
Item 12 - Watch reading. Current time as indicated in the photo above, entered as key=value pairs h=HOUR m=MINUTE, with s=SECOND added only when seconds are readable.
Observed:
h=3 m=31
